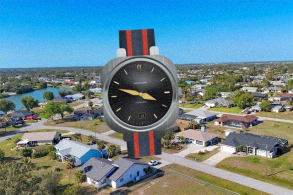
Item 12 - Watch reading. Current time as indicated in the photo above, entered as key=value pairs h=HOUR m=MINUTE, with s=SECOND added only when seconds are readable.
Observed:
h=3 m=48
